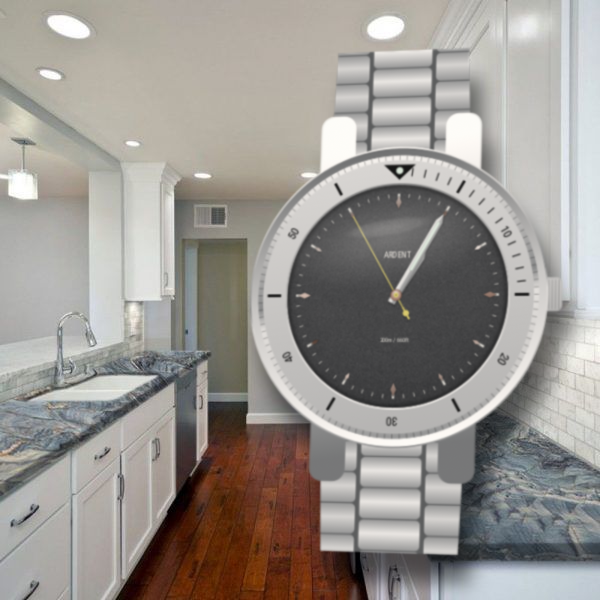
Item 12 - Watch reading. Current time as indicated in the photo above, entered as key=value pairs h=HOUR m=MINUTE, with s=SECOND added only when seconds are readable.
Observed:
h=1 m=4 s=55
